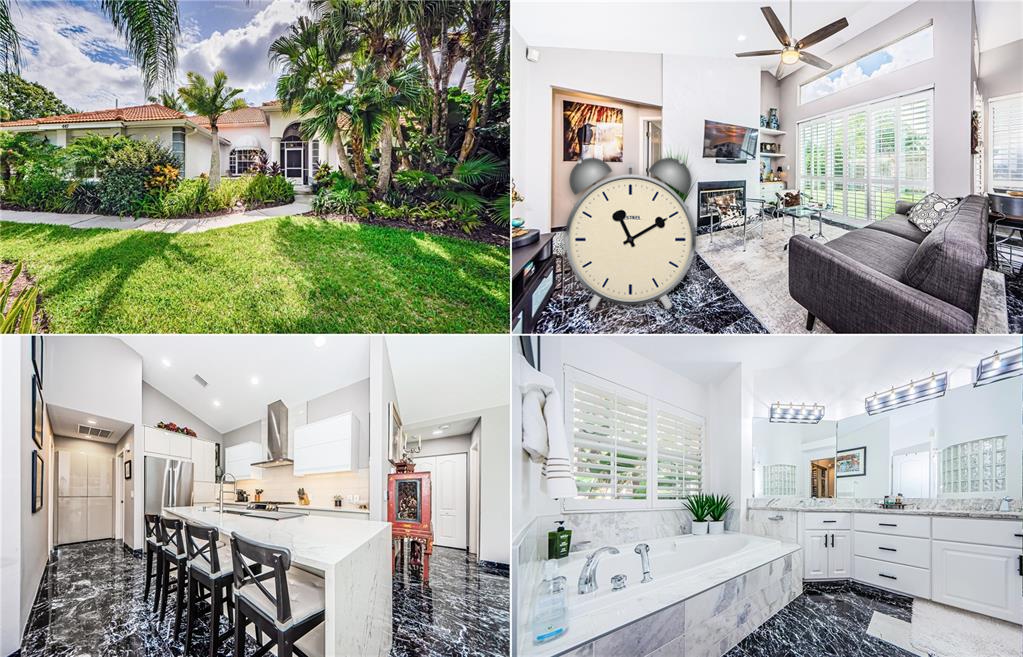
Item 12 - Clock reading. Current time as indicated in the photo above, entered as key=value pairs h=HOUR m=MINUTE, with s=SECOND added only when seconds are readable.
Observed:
h=11 m=10
